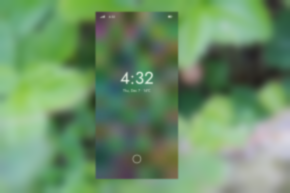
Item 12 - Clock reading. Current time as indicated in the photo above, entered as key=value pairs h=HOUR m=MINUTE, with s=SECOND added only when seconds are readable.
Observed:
h=4 m=32
